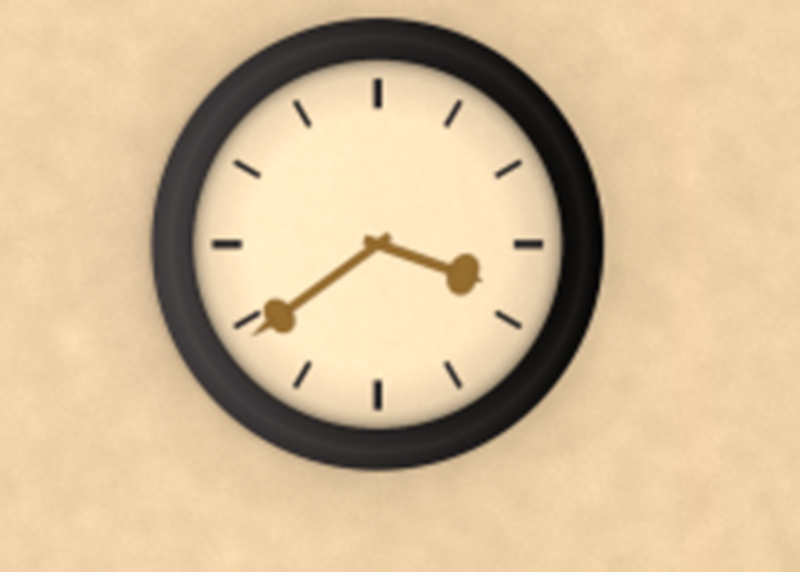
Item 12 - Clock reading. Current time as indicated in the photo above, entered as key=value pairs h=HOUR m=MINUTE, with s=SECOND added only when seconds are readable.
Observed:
h=3 m=39
